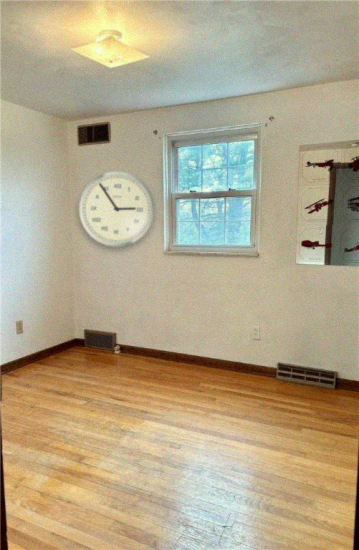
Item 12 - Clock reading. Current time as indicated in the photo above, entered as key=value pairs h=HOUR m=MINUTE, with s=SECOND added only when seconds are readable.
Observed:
h=2 m=54
